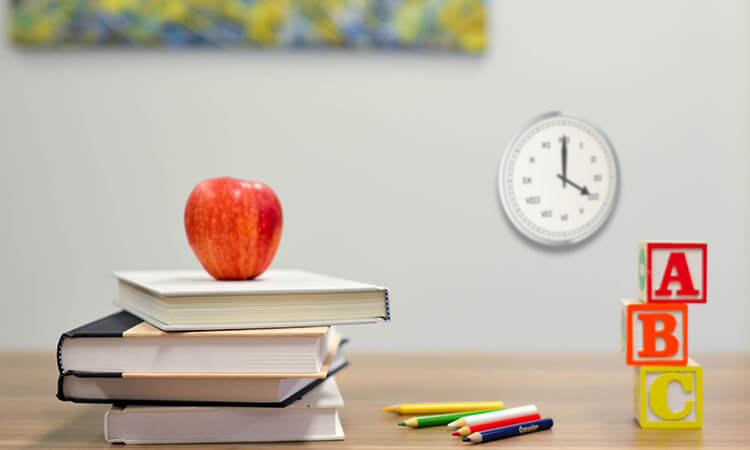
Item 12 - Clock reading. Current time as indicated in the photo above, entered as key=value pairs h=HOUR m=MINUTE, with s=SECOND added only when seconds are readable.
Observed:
h=4 m=0
